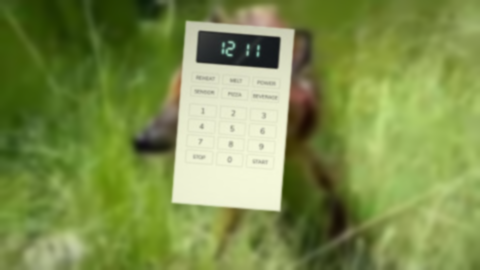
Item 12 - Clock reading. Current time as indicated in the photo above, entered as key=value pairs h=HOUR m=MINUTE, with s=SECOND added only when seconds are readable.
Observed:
h=12 m=11
